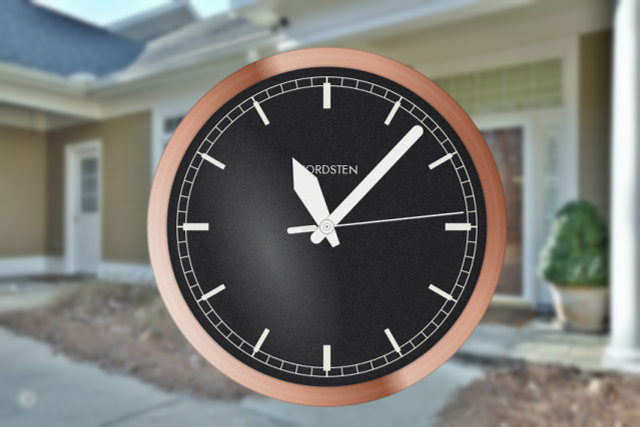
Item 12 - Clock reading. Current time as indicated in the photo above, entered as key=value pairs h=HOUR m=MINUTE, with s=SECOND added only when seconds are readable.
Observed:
h=11 m=7 s=14
